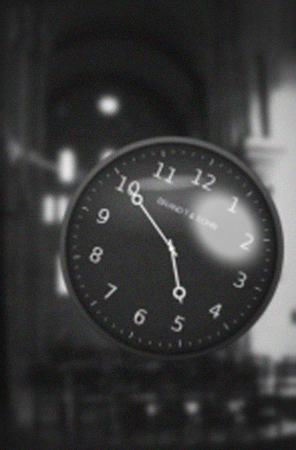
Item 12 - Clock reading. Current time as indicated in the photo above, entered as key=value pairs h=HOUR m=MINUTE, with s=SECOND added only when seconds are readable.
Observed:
h=4 m=50
